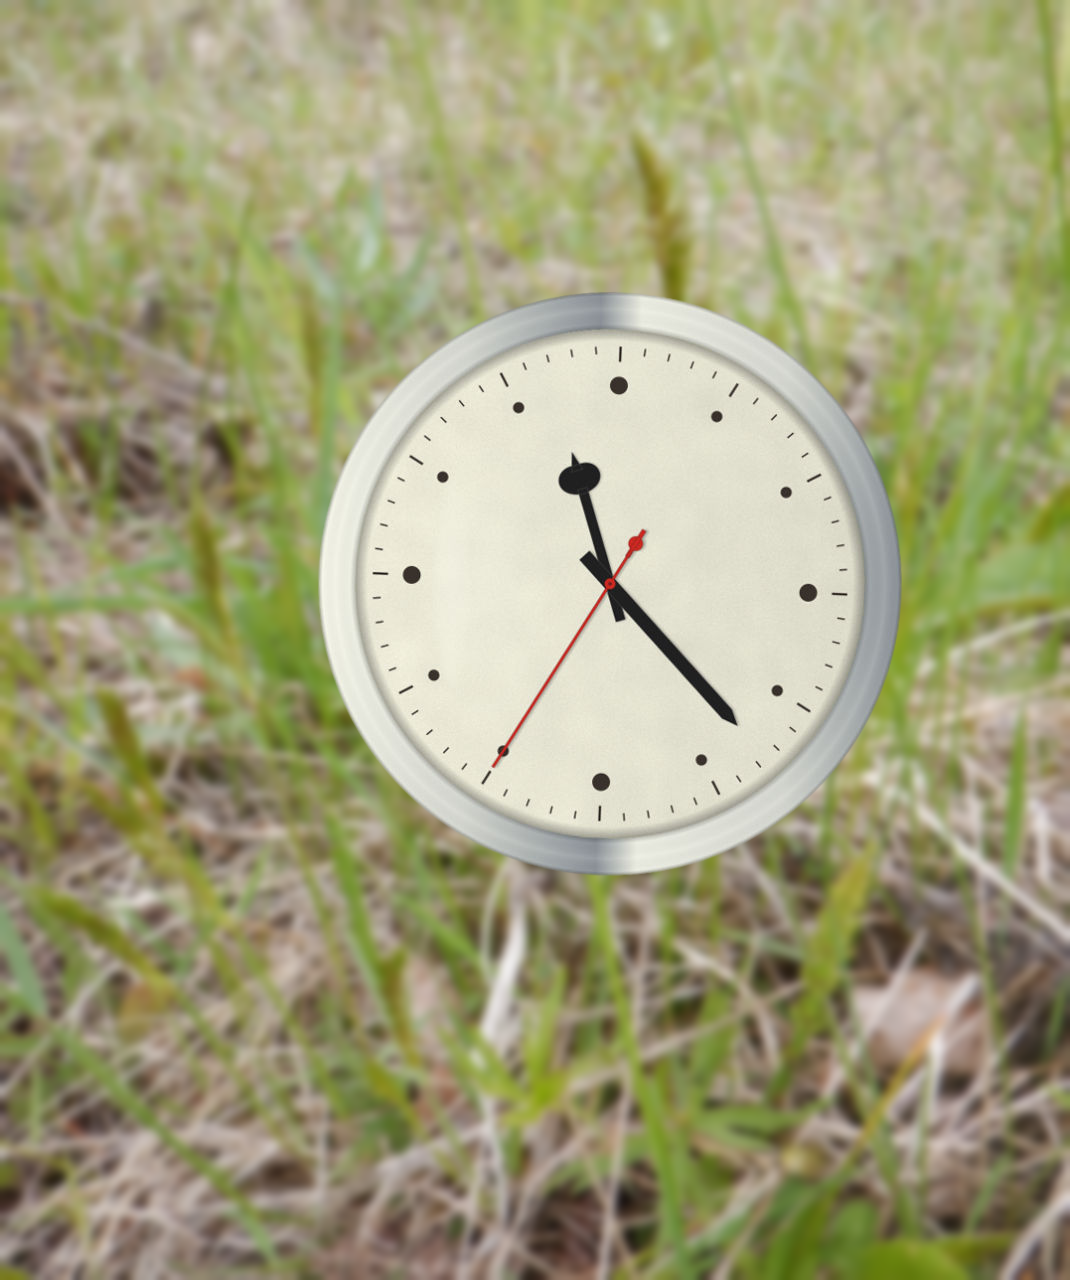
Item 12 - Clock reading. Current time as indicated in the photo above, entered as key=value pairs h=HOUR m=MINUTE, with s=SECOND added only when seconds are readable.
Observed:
h=11 m=22 s=35
